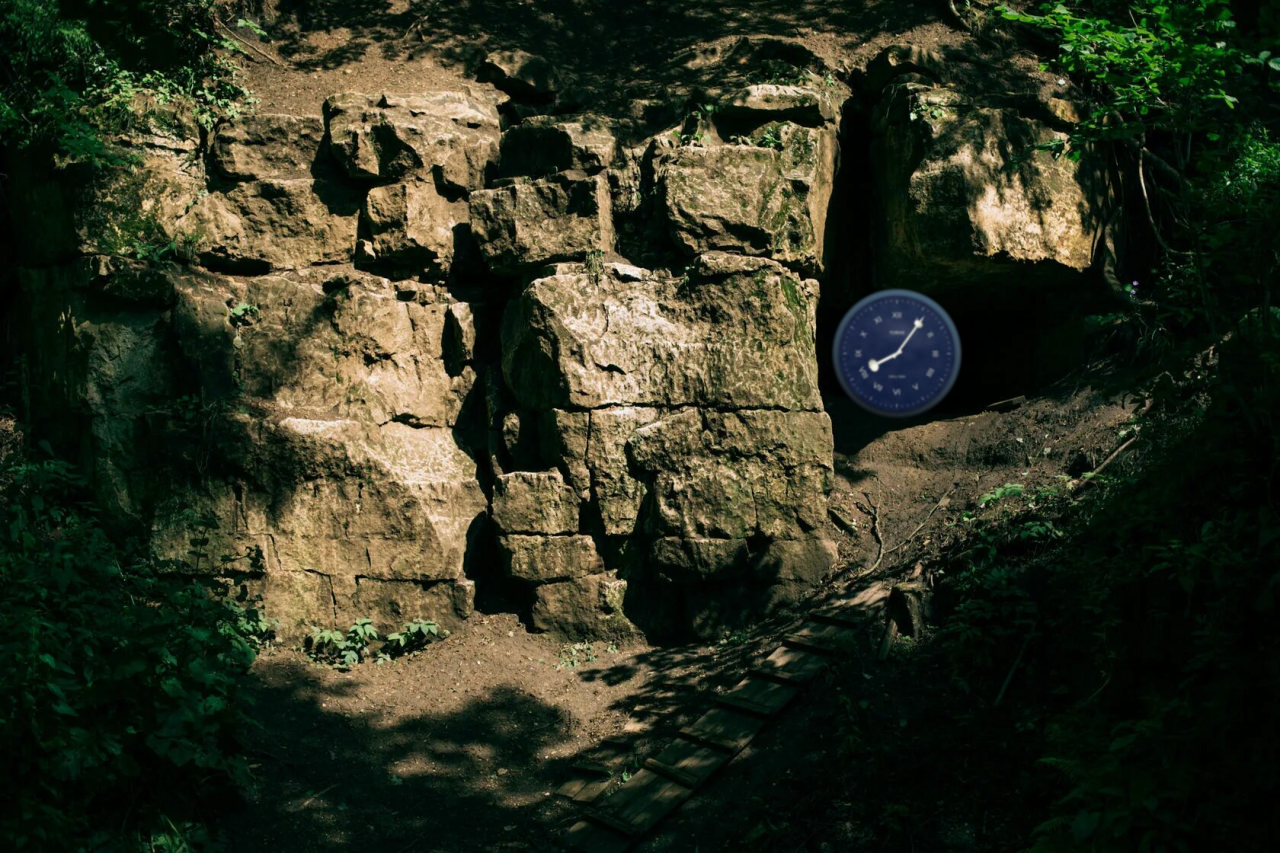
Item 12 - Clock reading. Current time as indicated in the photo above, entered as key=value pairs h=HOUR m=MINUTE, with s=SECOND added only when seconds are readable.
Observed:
h=8 m=6
